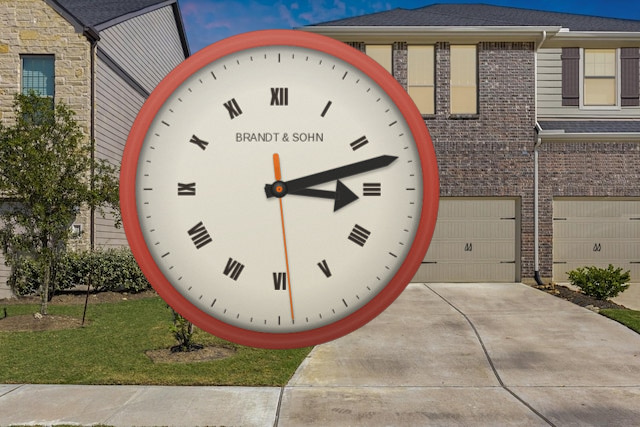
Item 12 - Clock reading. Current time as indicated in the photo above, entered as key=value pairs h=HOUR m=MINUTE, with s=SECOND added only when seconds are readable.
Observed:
h=3 m=12 s=29
